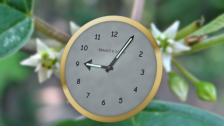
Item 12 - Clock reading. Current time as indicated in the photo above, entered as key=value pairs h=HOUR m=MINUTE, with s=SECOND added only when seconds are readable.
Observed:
h=9 m=5
